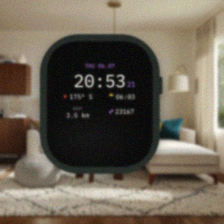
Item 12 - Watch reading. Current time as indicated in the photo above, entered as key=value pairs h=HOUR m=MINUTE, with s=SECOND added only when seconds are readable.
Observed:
h=20 m=53
